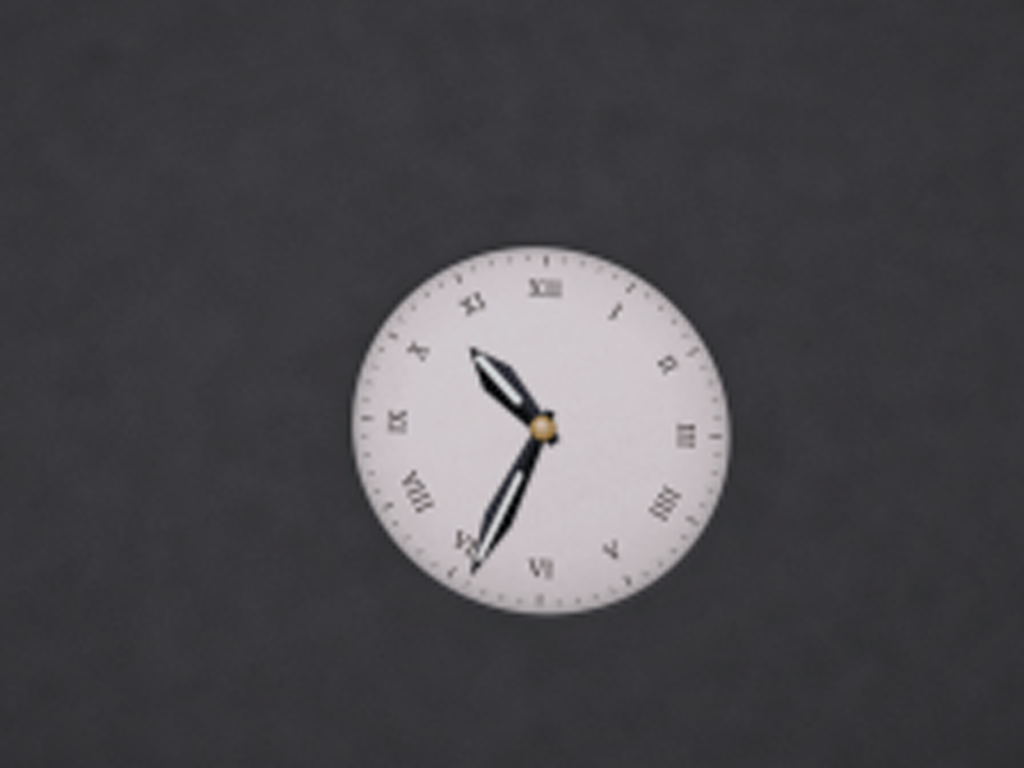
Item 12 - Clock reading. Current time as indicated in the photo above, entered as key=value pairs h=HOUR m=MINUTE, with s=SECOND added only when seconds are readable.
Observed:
h=10 m=34
